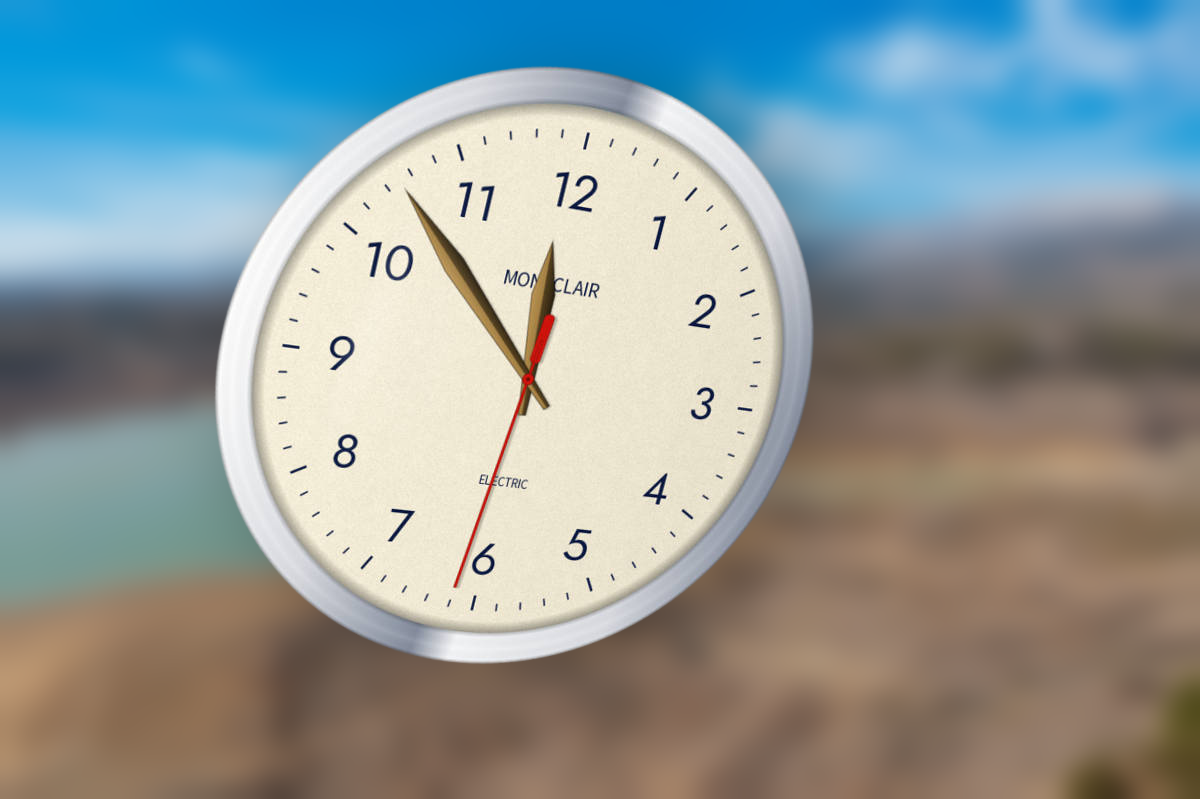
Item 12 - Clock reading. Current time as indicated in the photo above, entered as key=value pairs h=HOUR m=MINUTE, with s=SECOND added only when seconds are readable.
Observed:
h=11 m=52 s=31
